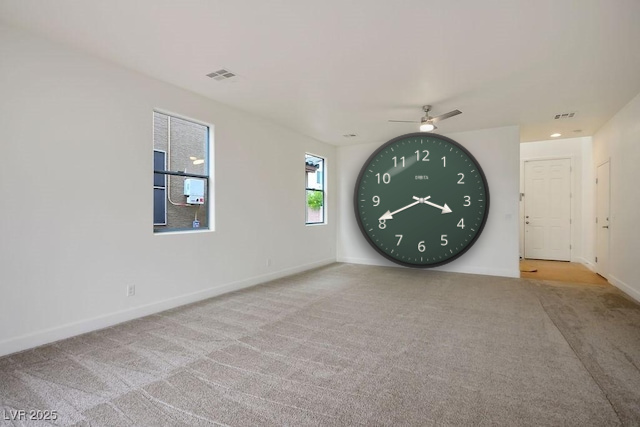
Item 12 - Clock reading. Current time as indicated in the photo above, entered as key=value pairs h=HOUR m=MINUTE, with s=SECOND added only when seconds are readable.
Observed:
h=3 m=41
